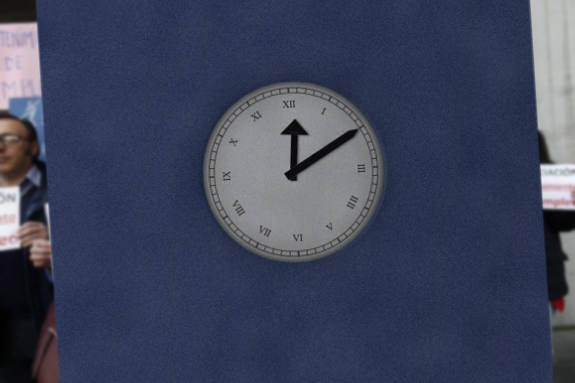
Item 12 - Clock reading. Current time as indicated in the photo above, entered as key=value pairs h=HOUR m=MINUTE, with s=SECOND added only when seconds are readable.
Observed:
h=12 m=10
